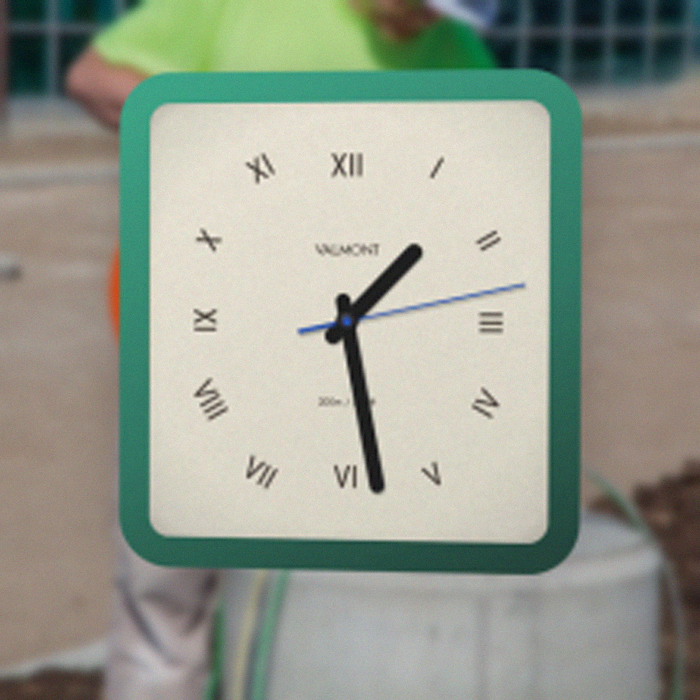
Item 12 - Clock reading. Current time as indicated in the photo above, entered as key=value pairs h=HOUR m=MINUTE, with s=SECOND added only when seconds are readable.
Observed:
h=1 m=28 s=13
